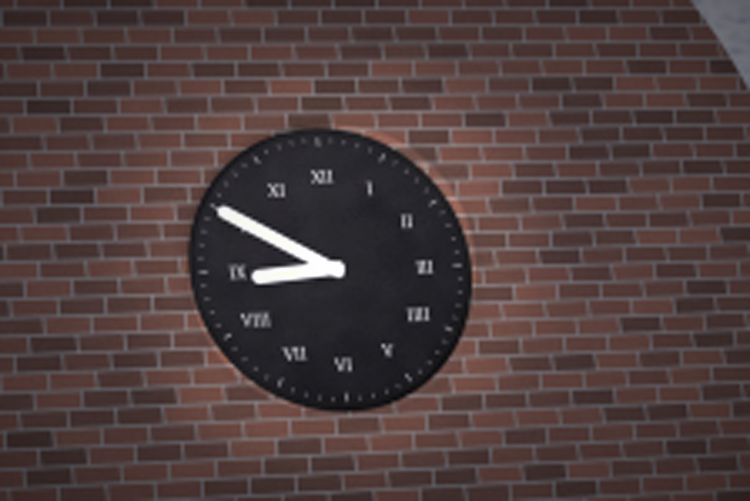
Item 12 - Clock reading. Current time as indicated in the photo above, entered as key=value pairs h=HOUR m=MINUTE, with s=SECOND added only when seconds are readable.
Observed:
h=8 m=50
